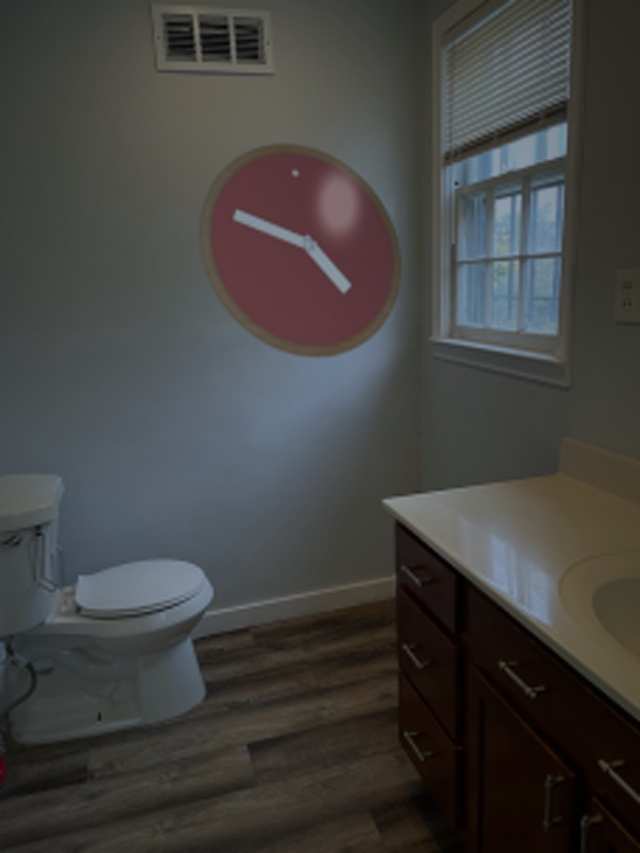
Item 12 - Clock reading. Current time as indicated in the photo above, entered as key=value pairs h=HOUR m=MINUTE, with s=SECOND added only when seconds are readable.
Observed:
h=4 m=49
